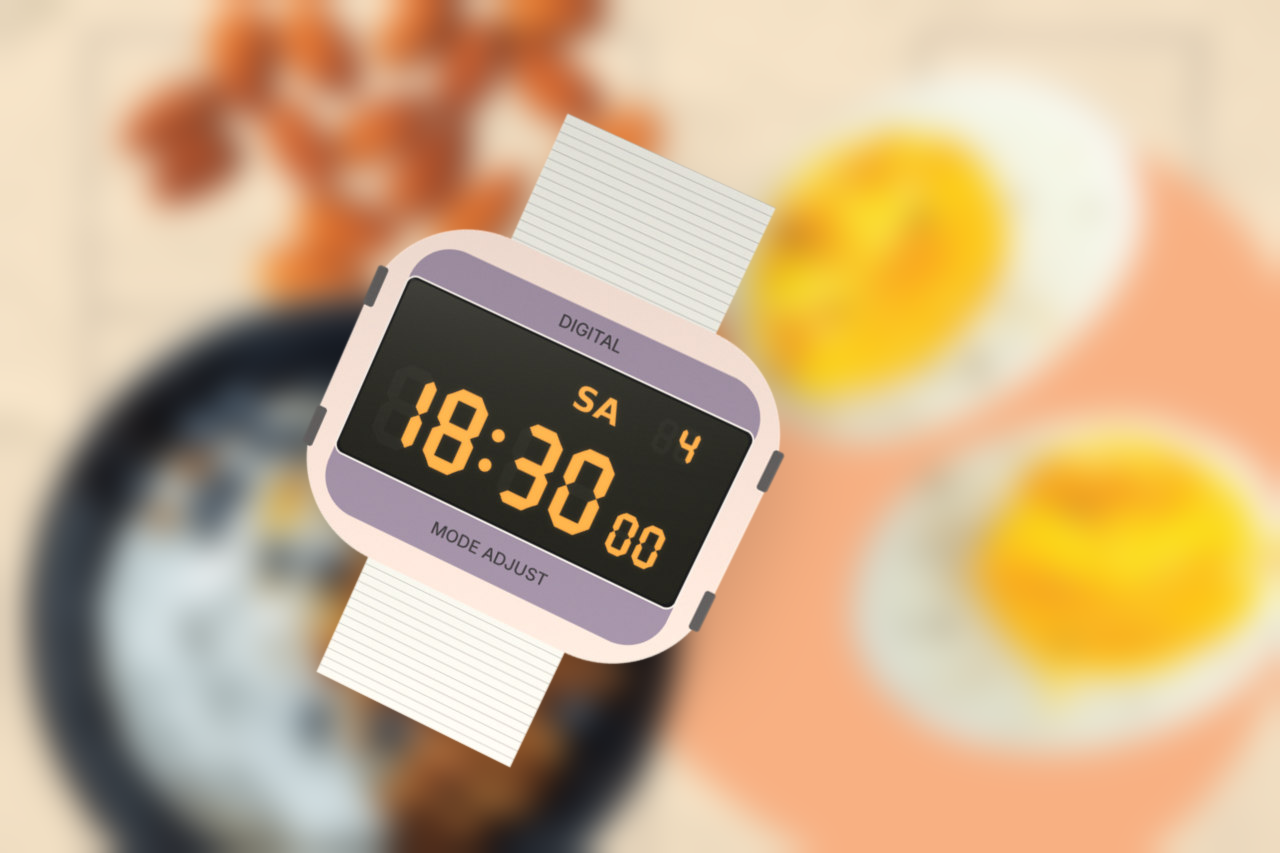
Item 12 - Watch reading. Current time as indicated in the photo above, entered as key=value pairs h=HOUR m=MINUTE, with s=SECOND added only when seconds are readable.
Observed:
h=18 m=30 s=0
